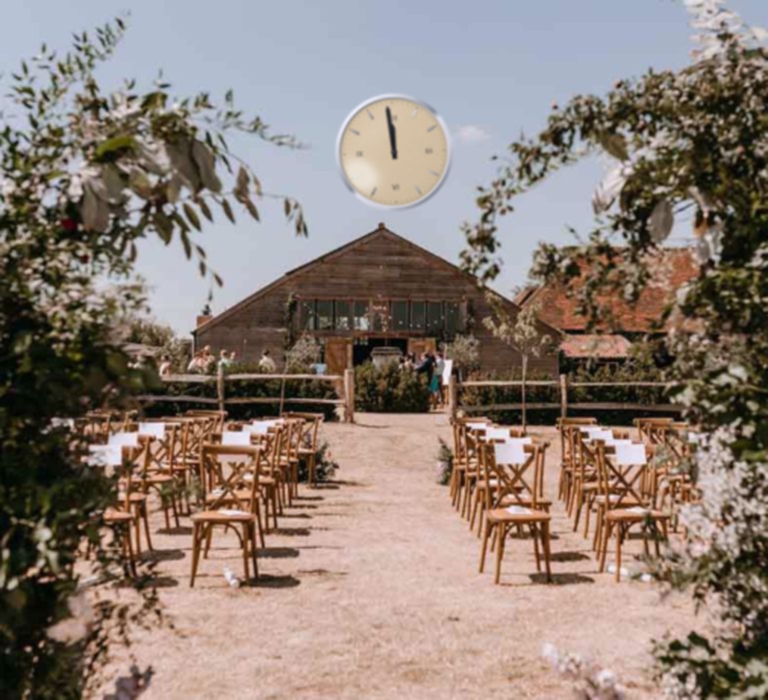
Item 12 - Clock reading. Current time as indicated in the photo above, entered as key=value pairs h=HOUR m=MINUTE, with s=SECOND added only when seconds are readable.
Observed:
h=11 m=59
